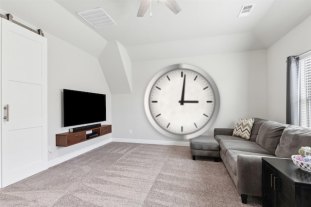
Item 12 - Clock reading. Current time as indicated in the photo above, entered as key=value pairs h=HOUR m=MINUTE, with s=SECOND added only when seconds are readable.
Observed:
h=3 m=1
